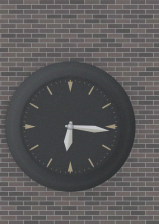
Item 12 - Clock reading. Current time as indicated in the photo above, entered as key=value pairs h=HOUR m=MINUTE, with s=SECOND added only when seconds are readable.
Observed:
h=6 m=16
